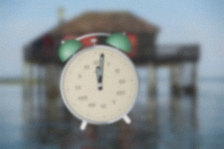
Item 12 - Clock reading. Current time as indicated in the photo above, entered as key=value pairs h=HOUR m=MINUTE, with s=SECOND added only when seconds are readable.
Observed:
h=12 m=2
